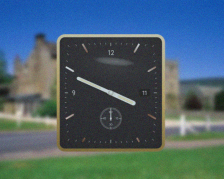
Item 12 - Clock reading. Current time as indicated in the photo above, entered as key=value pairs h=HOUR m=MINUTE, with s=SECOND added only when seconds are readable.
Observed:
h=3 m=49
